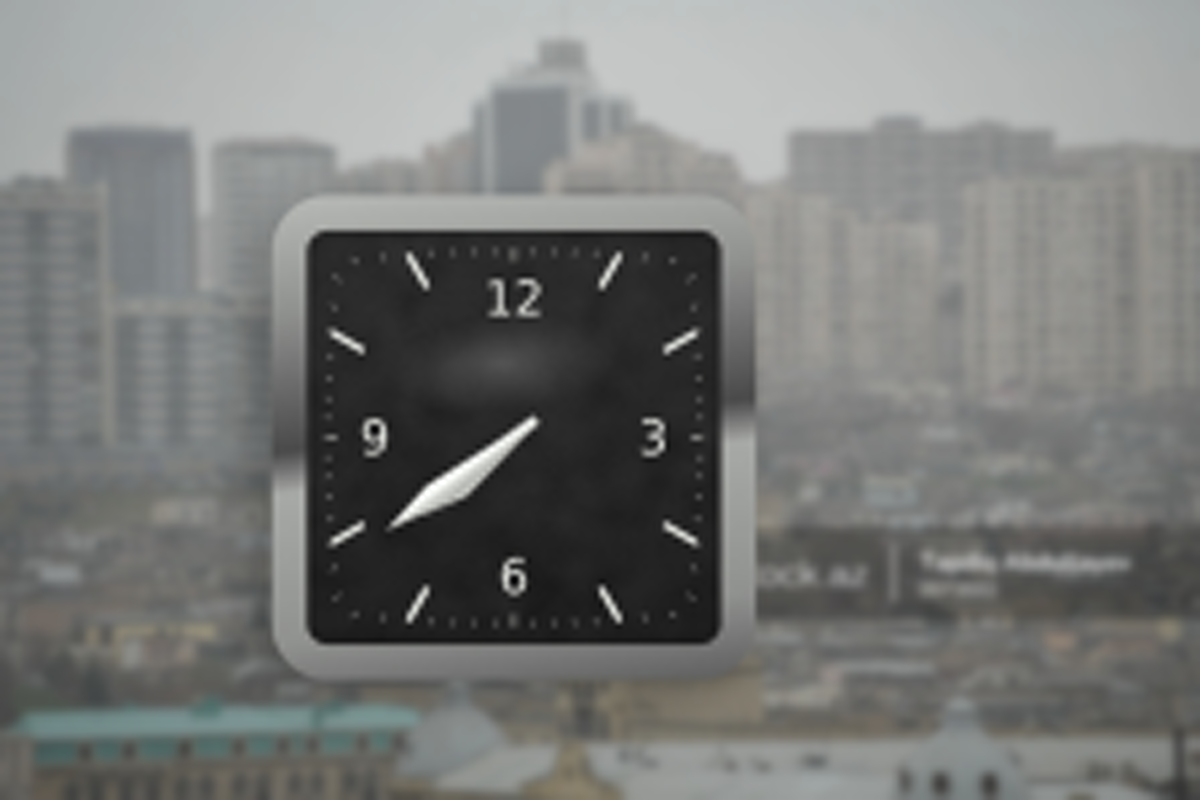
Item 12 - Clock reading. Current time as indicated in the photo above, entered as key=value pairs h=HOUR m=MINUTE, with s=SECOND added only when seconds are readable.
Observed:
h=7 m=39
